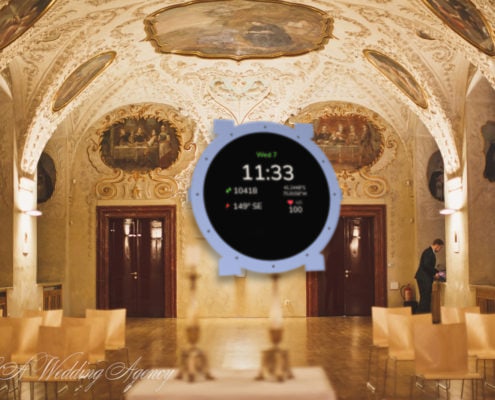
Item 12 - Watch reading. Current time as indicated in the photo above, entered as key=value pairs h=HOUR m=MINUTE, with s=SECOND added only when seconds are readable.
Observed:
h=11 m=33
